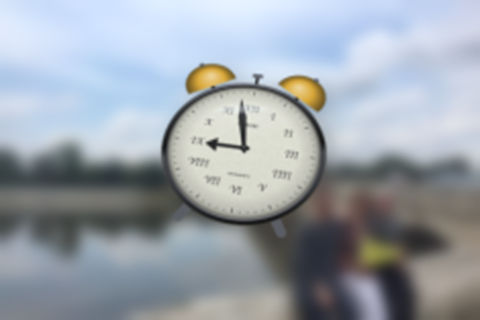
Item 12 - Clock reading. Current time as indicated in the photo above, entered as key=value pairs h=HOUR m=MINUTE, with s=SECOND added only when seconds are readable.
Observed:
h=8 m=58
